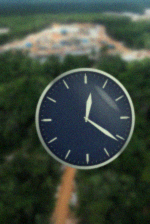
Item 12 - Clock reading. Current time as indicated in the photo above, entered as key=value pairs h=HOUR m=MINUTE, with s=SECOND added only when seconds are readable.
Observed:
h=12 m=21
